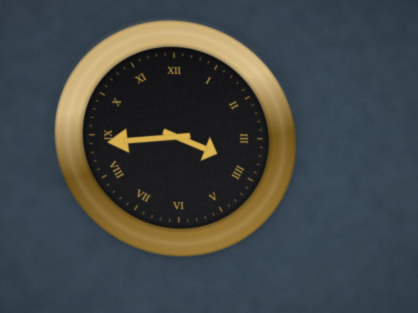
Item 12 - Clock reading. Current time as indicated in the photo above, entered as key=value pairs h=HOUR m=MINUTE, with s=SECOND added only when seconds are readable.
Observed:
h=3 m=44
